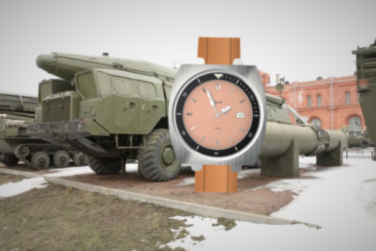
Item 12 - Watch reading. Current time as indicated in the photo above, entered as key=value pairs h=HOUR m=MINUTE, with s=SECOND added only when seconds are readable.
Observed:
h=1 m=56
